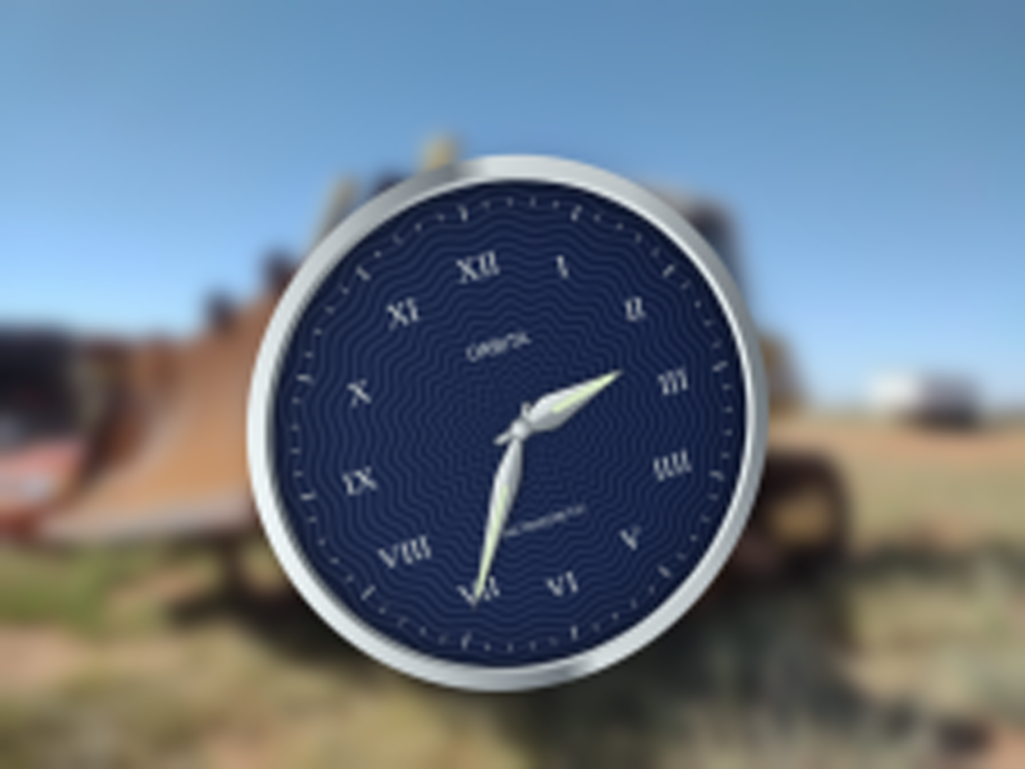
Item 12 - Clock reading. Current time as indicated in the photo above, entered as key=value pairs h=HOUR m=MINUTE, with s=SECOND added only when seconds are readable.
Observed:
h=2 m=35
